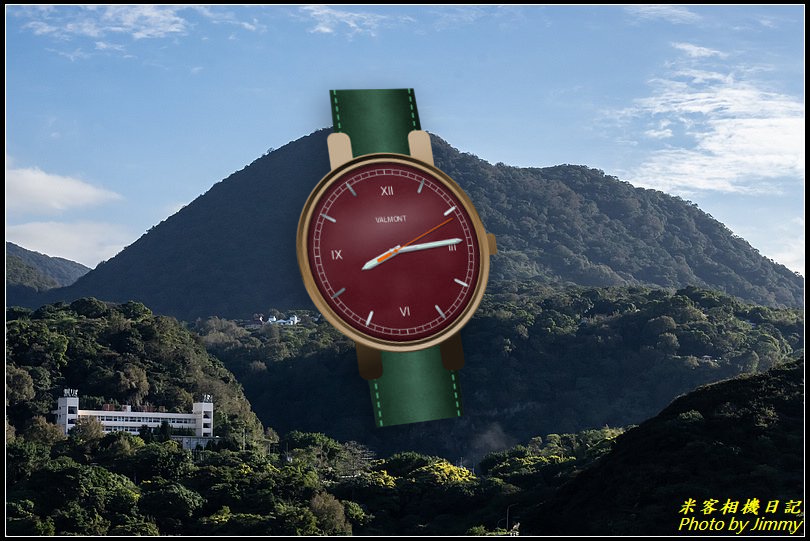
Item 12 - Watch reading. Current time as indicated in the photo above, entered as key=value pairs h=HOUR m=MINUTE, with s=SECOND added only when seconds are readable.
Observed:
h=8 m=14 s=11
